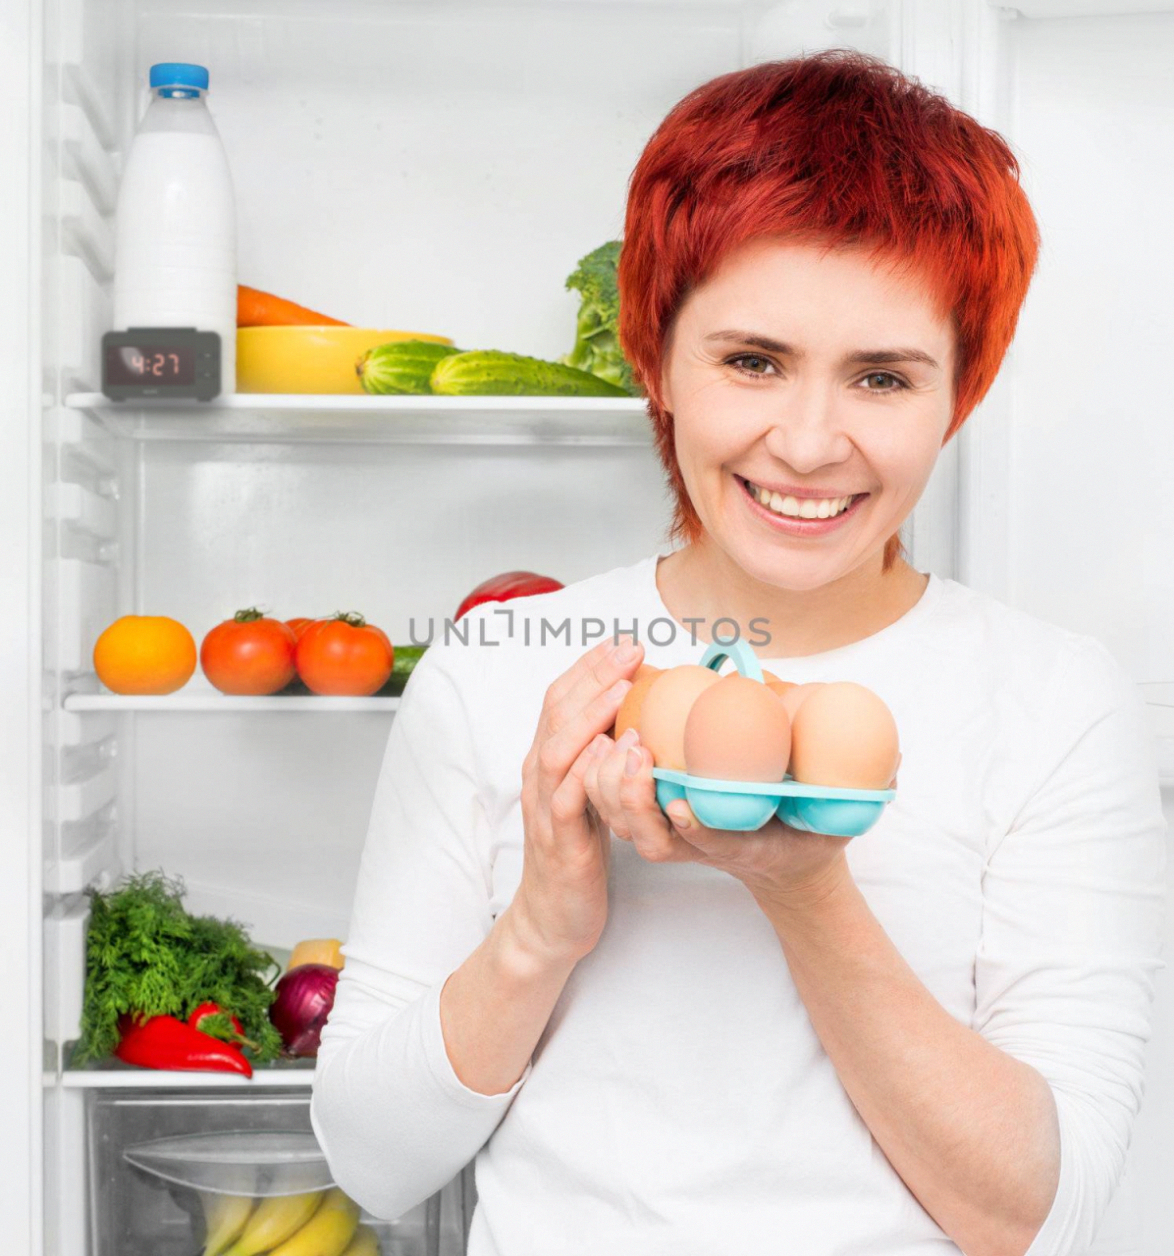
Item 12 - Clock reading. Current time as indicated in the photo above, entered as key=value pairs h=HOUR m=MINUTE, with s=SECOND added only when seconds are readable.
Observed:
h=4 m=27
